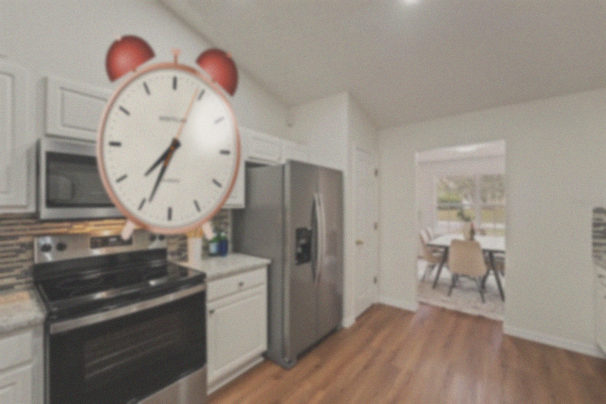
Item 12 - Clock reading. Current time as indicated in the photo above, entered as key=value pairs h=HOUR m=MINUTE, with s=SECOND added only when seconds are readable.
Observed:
h=7 m=34 s=4
